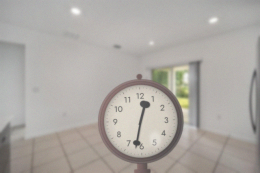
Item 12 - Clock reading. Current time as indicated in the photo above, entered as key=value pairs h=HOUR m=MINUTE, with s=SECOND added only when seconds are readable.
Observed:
h=12 m=32
